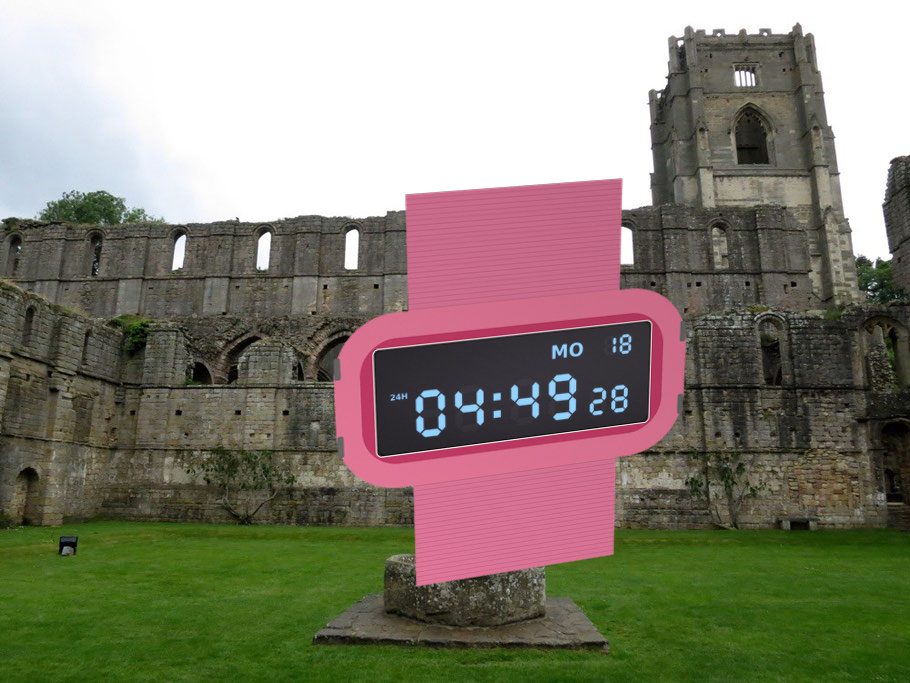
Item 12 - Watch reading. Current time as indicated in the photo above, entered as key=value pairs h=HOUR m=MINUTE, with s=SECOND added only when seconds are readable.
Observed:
h=4 m=49 s=28
